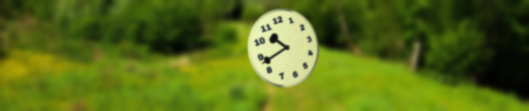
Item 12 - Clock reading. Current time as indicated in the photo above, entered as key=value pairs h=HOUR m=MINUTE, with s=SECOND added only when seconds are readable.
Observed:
h=10 m=43
